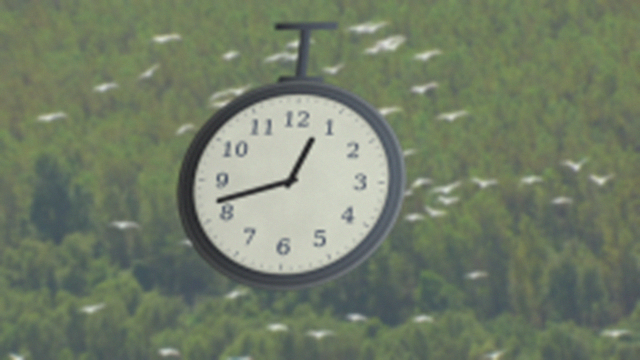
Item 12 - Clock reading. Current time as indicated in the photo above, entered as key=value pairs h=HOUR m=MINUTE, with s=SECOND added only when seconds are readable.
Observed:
h=12 m=42
